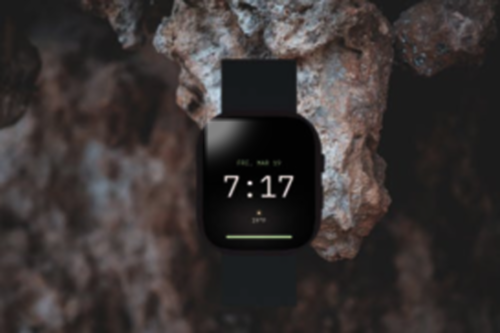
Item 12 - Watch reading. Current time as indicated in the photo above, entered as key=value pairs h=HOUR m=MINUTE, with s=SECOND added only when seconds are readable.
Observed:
h=7 m=17
